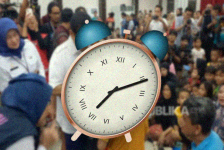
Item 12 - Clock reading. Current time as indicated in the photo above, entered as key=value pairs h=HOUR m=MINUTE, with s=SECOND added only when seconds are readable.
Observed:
h=7 m=11
